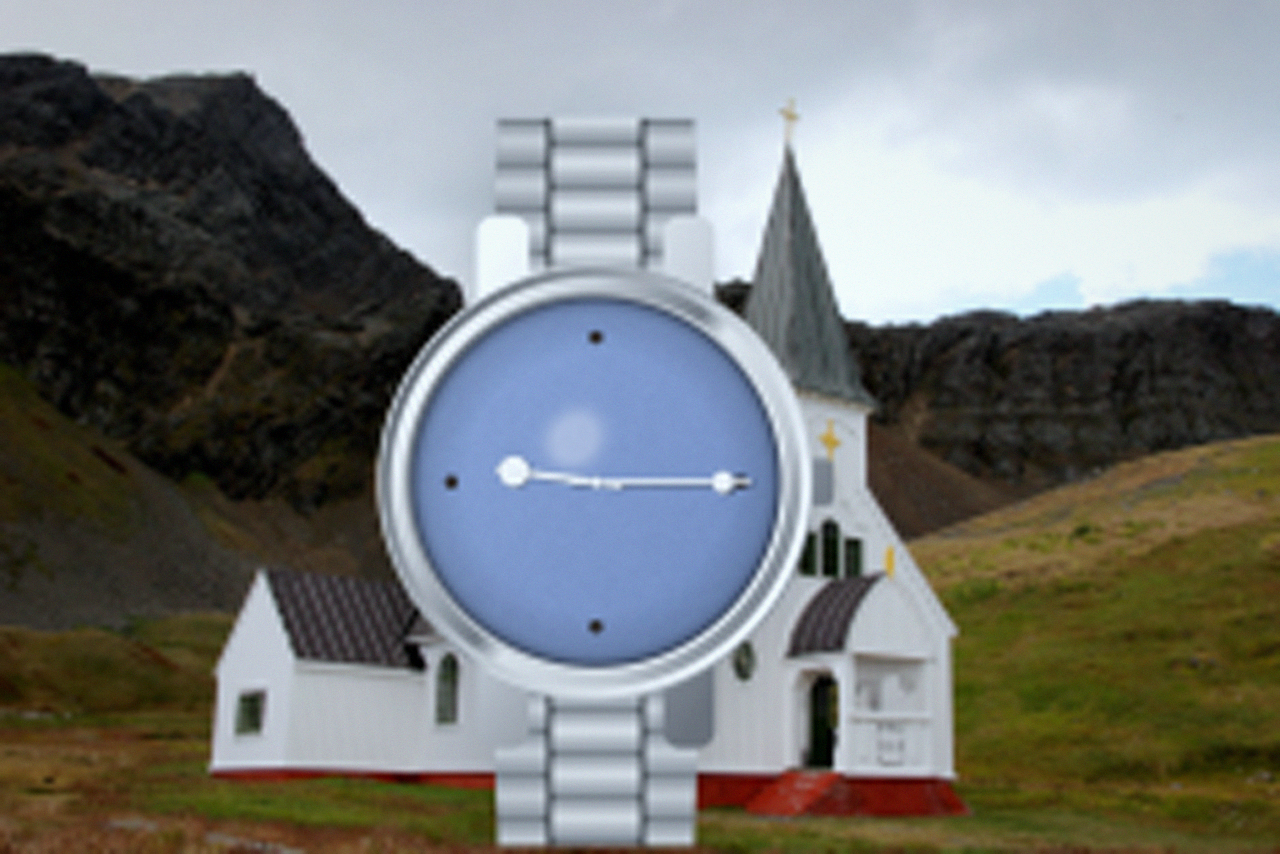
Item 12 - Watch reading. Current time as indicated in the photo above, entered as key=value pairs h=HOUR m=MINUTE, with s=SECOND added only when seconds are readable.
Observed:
h=9 m=15
